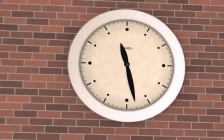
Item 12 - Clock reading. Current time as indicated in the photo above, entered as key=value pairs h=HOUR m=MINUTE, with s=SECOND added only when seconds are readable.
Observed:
h=11 m=28
